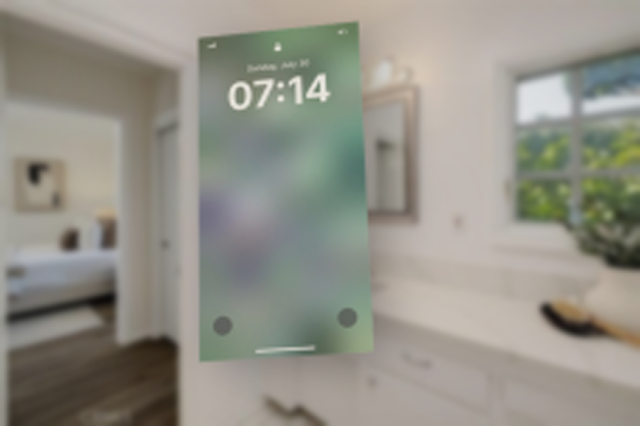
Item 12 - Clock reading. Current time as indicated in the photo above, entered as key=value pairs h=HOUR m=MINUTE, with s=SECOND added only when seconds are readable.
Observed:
h=7 m=14
